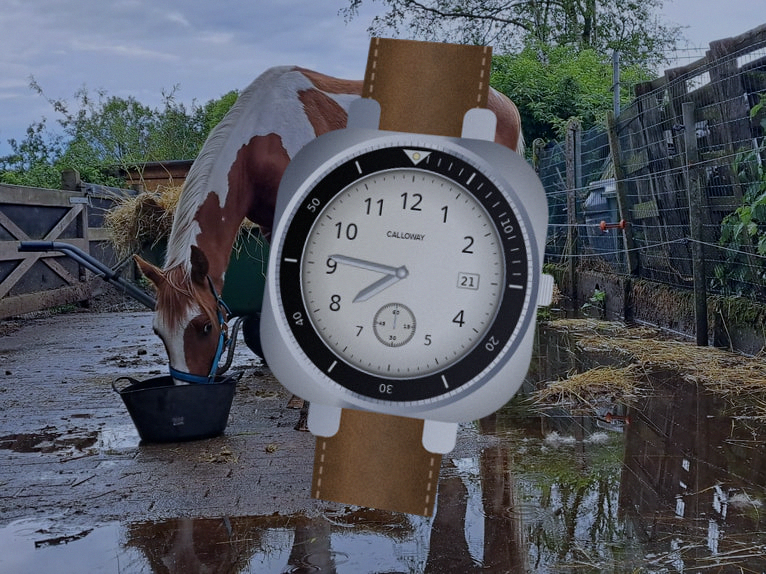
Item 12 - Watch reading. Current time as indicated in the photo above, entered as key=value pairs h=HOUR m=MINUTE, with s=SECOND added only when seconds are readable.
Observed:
h=7 m=46
